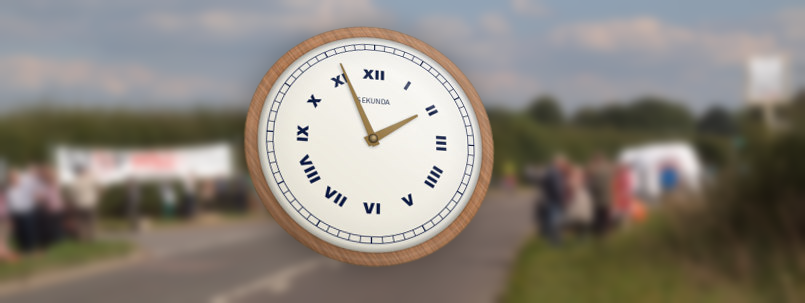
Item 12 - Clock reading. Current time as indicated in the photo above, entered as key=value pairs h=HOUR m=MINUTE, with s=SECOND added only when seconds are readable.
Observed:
h=1 m=56
